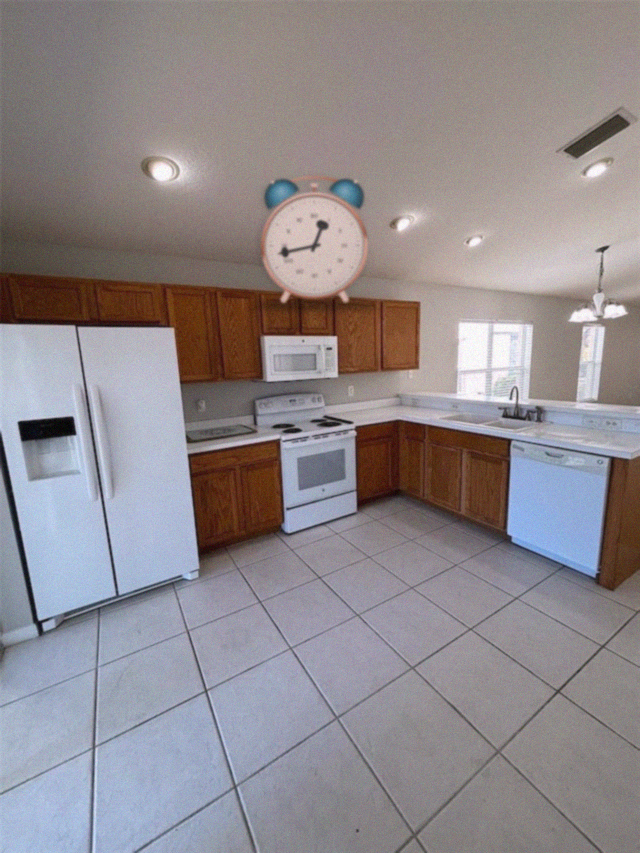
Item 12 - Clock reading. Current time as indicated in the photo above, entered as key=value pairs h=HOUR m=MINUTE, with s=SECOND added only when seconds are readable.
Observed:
h=12 m=43
